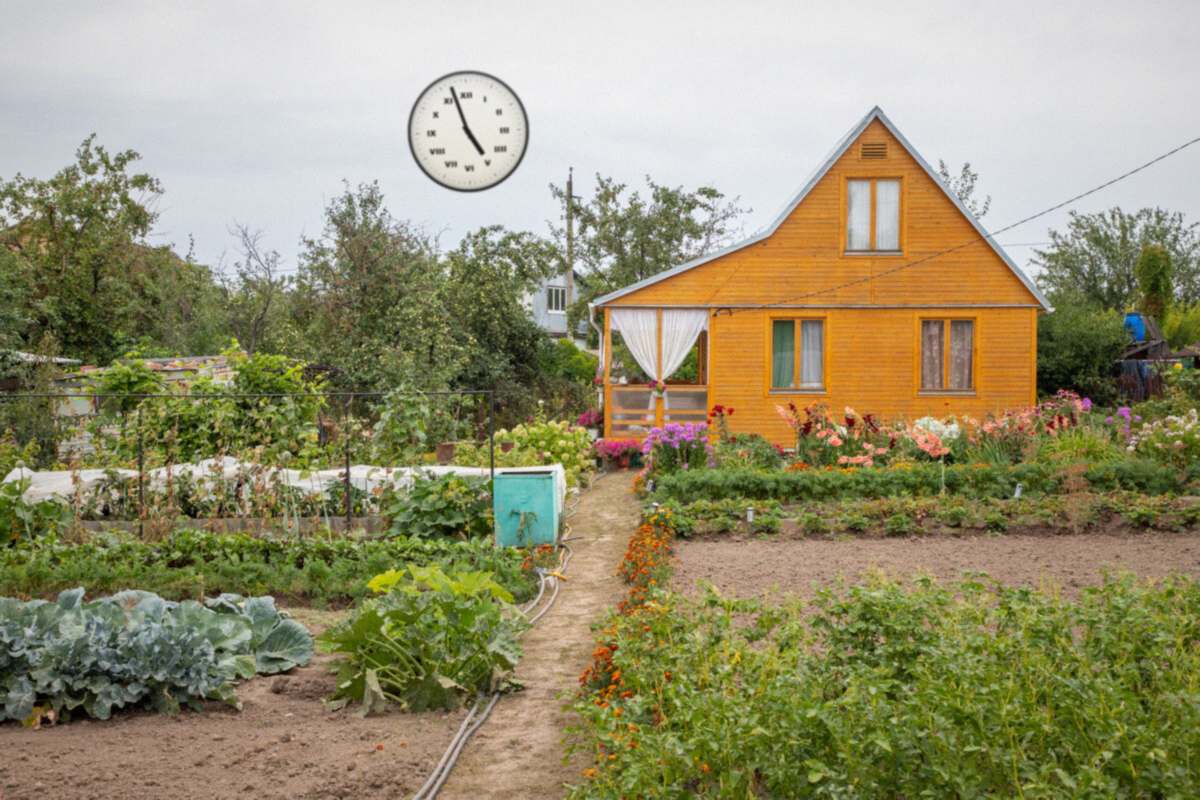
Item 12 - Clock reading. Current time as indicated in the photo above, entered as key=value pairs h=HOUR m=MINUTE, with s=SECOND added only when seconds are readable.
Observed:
h=4 m=57
